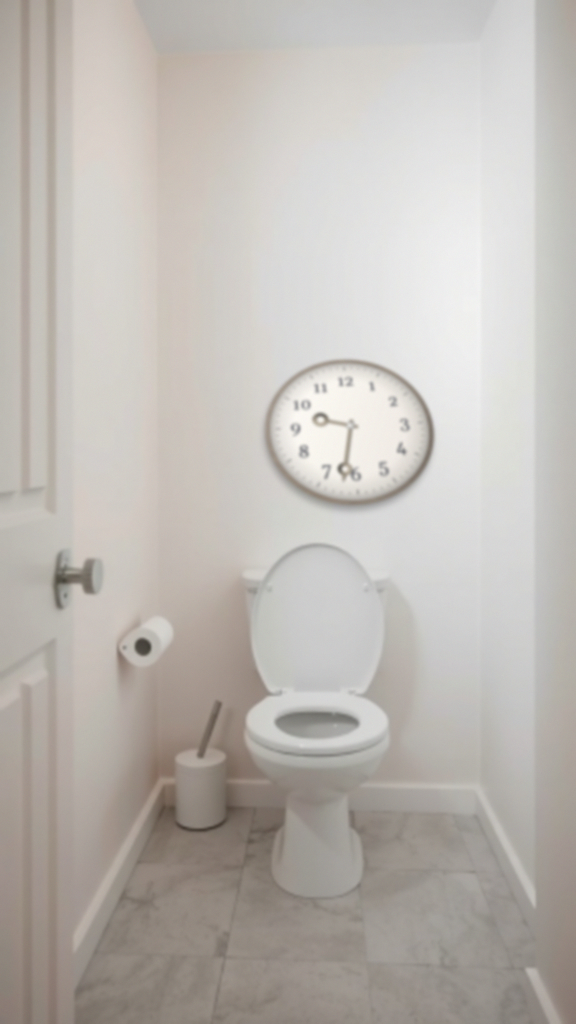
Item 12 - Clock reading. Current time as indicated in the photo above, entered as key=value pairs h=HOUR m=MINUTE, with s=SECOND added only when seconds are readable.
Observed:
h=9 m=32
